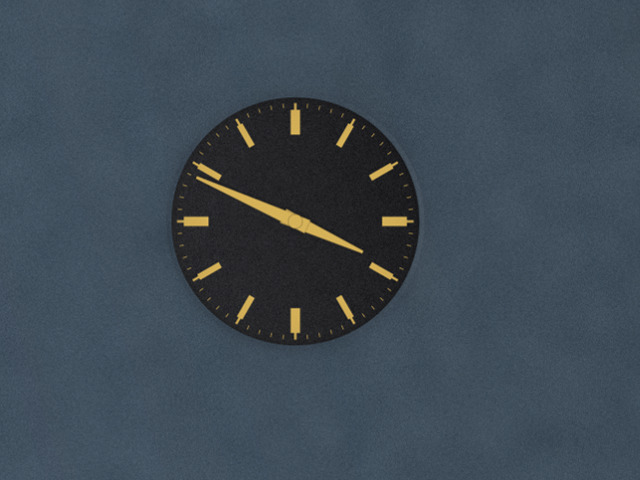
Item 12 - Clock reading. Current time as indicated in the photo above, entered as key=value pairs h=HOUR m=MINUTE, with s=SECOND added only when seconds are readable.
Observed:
h=3 m=49
